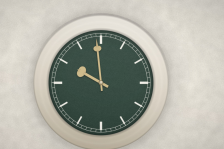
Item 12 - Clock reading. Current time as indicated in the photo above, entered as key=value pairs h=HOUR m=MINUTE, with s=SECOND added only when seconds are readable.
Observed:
h=9 m=59
